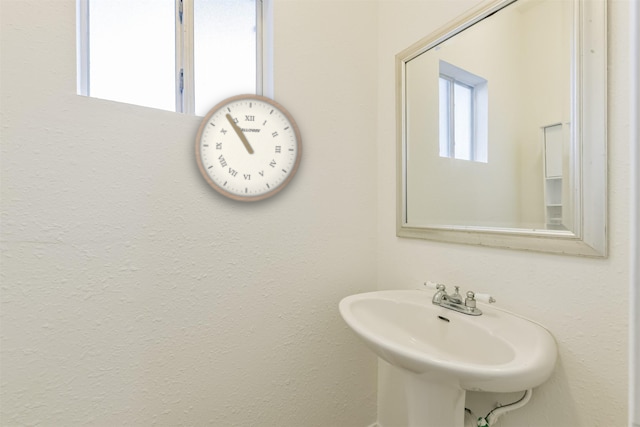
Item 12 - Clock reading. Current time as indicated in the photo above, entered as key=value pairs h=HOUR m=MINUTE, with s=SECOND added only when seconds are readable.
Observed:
h=10 m=54
